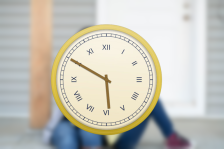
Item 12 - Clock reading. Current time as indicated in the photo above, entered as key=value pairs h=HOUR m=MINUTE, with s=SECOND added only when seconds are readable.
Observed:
h=5 m=50
